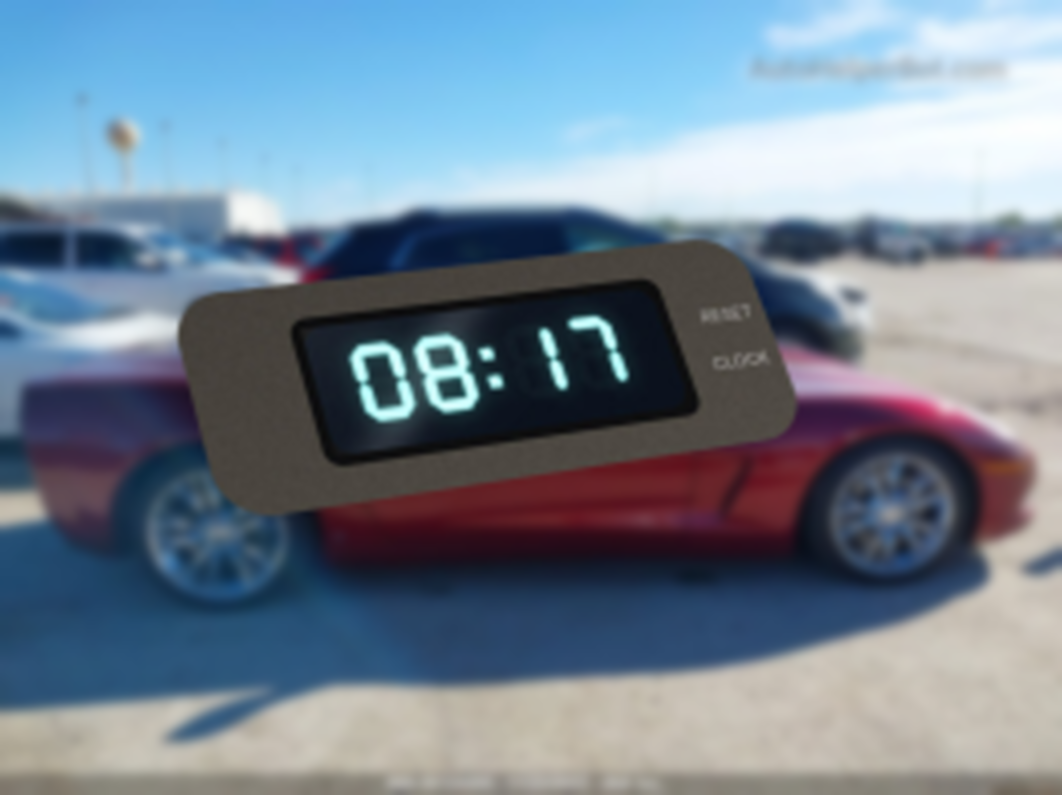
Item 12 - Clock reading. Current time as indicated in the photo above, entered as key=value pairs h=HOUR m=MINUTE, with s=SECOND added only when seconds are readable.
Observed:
h=8 m=17
